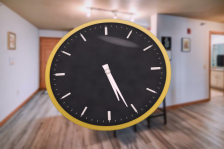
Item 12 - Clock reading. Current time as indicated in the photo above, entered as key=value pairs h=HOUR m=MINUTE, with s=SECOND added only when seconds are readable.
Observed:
h=5 m=26
